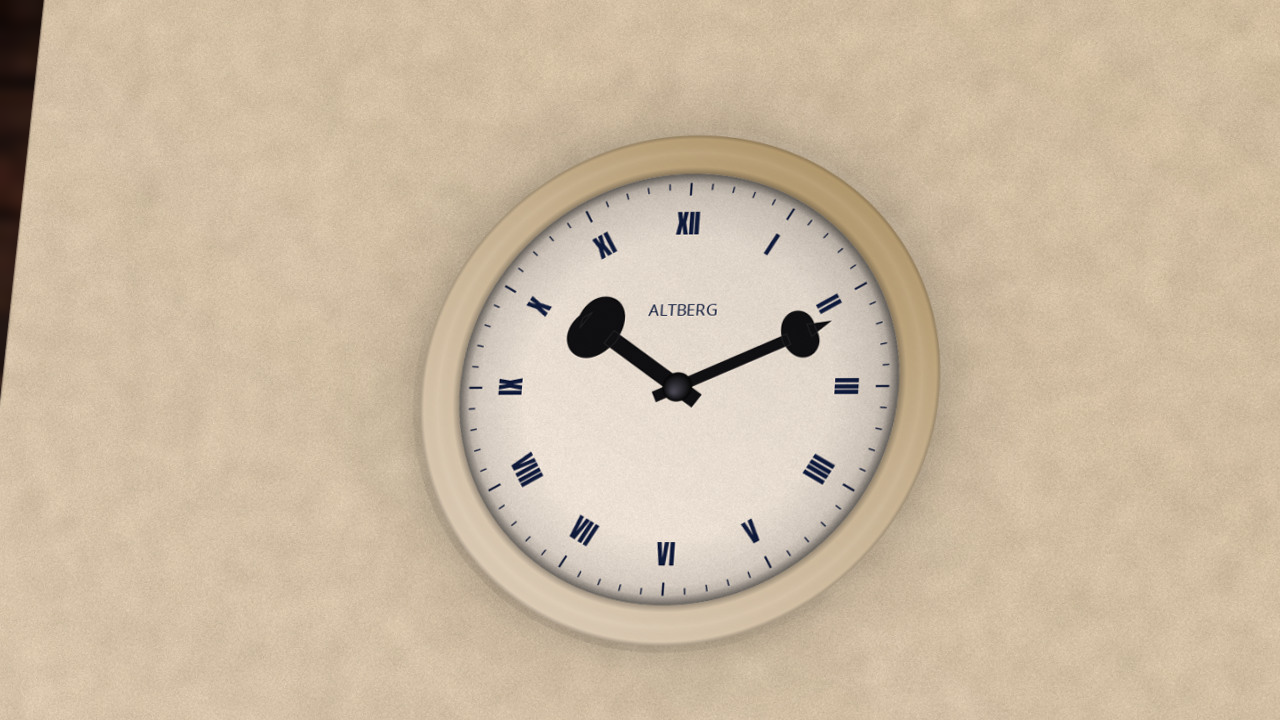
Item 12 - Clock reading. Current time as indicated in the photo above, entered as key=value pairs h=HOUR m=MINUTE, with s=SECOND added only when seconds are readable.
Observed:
h=10 m=11
